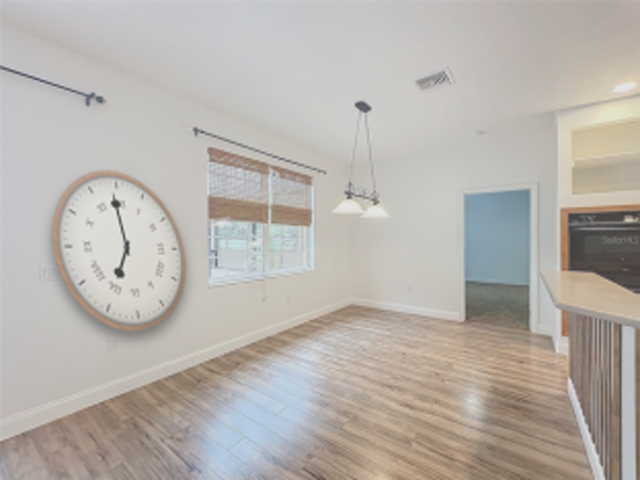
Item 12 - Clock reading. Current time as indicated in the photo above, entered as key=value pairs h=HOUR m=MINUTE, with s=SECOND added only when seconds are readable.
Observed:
h=6 m=59
